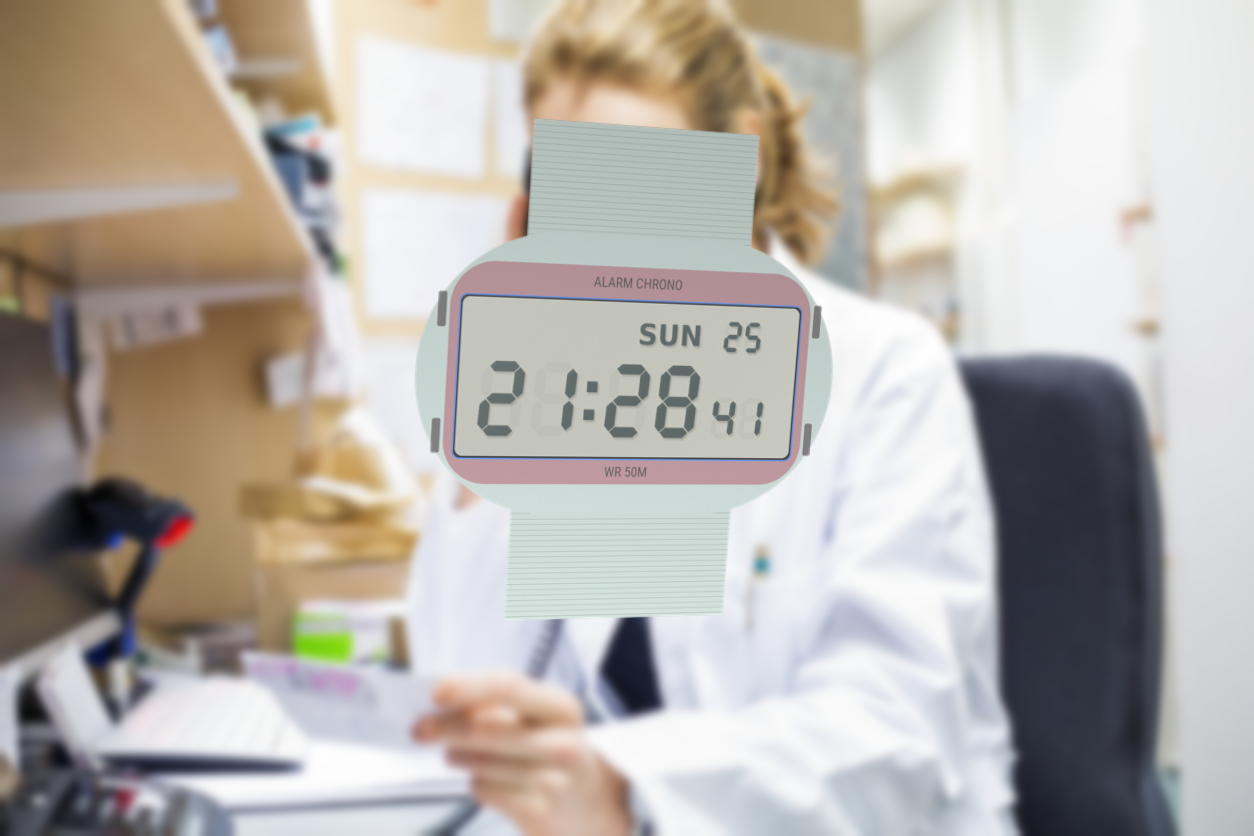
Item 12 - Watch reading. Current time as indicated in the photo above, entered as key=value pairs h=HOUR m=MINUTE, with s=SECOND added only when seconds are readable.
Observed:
h=21 m=28 s=41
